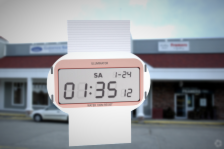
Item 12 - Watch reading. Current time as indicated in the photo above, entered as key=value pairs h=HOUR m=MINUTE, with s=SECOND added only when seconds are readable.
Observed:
h=1 m=35 s=12
